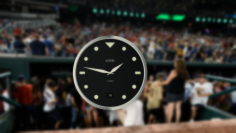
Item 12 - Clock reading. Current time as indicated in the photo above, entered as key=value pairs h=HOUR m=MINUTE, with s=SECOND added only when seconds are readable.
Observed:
h=1 m=47
